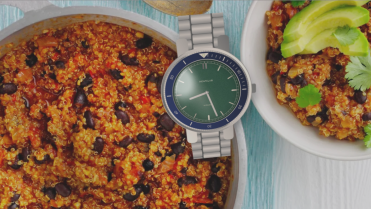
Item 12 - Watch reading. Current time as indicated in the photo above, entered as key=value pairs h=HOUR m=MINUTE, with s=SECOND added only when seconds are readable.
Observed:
h=8 m=27
